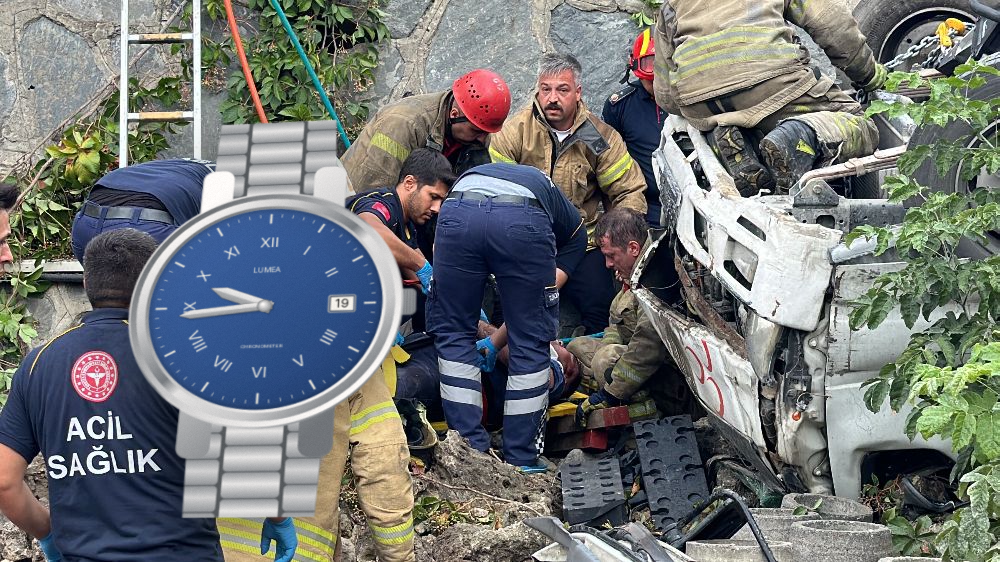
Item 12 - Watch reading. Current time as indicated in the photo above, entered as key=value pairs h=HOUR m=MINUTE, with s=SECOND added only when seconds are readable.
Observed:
h=9 m=44
